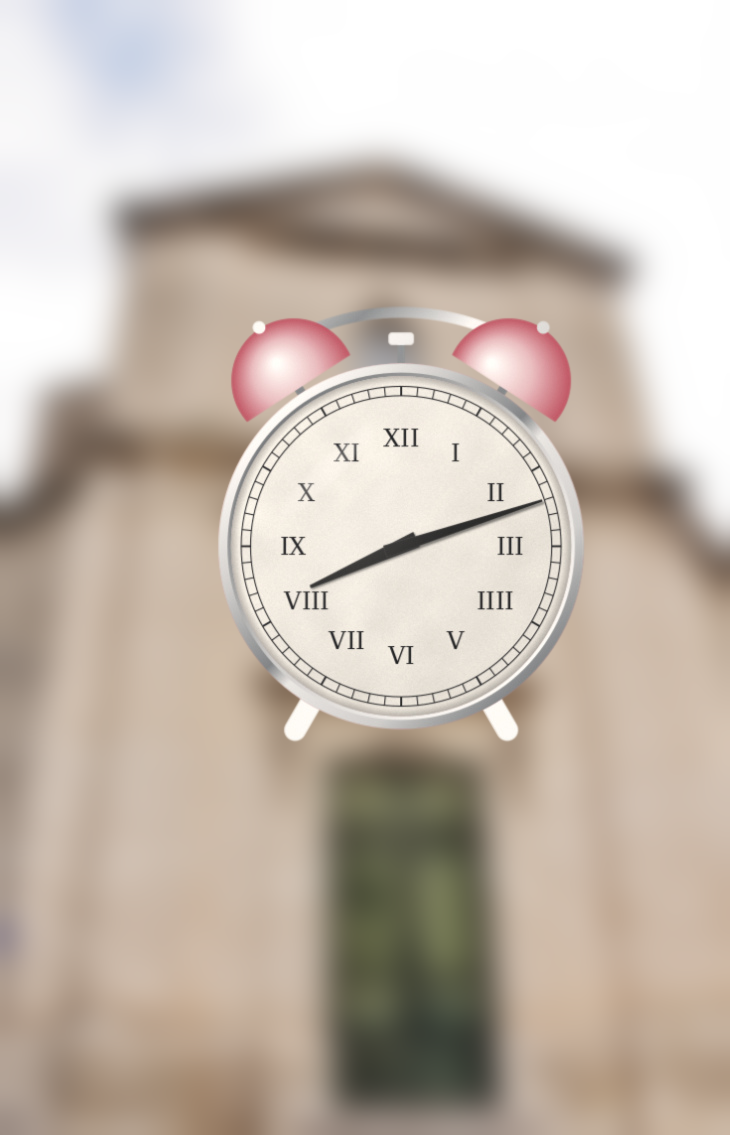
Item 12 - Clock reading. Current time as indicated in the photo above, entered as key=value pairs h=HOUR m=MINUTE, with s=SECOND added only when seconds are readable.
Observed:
h=8 m=12
